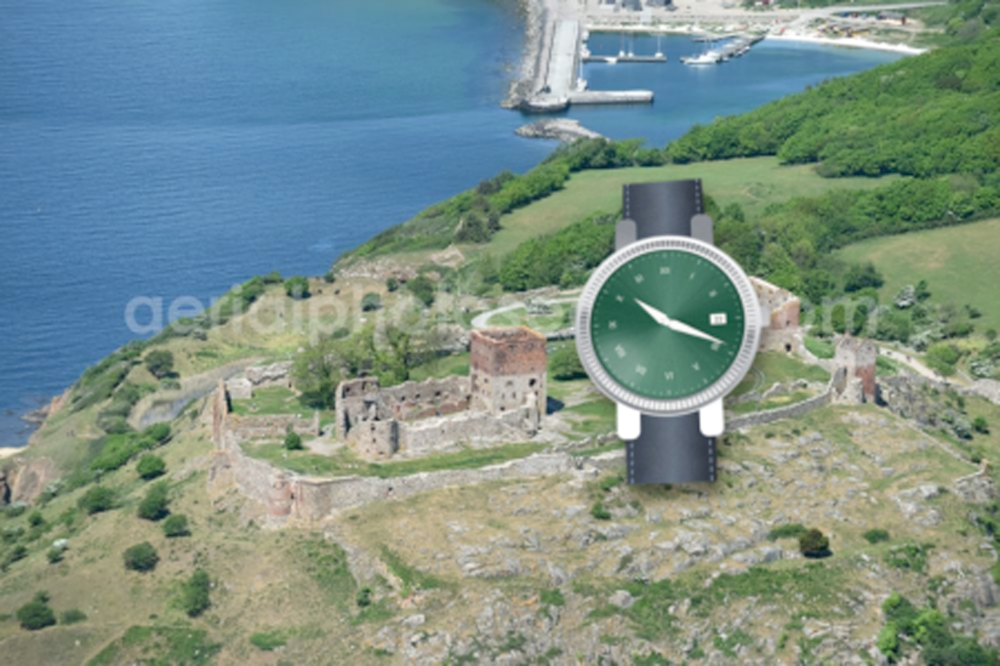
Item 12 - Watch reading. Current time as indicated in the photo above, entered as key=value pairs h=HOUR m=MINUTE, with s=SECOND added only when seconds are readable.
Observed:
h=10 m=19
